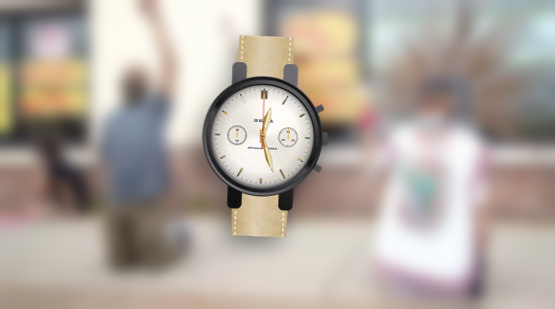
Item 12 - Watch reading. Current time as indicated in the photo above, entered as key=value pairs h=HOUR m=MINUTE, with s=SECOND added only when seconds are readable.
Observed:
h=12 m=27
